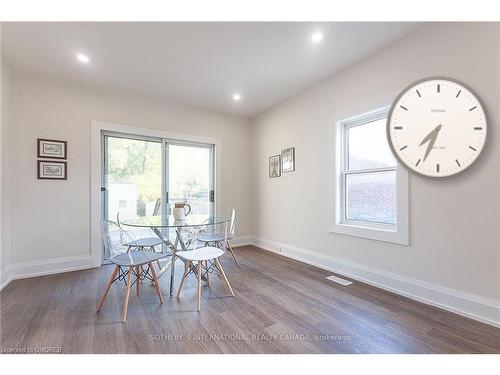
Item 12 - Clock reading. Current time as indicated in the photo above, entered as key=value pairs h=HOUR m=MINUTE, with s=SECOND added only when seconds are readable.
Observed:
h=7 m=34
